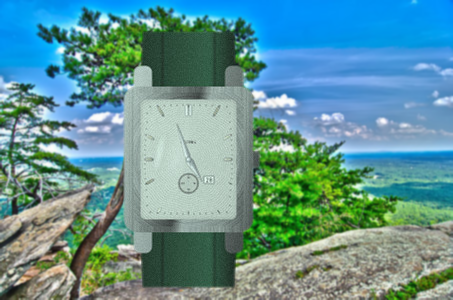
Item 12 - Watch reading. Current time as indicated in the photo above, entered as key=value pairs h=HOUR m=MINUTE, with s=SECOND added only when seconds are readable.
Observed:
h=4 m=57
